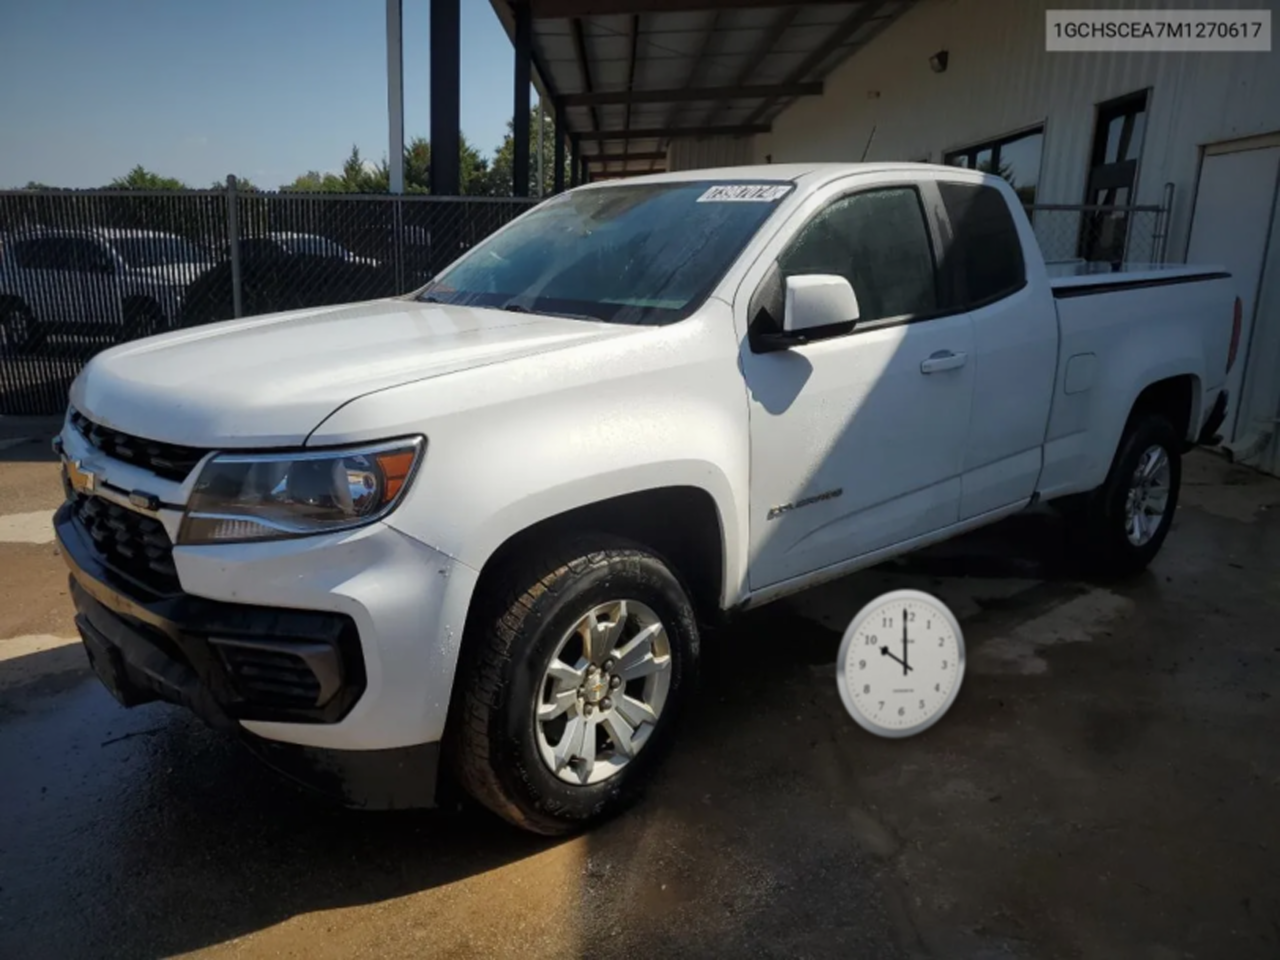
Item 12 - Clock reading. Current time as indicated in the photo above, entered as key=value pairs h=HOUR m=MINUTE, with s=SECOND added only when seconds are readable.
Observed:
h=9 m=59
